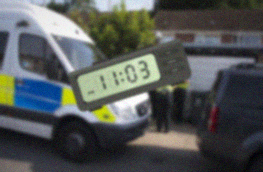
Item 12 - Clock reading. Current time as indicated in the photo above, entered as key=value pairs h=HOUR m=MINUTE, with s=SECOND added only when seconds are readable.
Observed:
h=11 m=3
